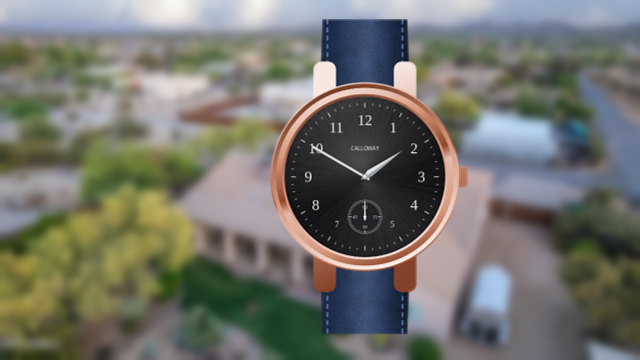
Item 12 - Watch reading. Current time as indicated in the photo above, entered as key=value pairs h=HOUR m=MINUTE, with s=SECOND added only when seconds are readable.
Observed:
h=1 m=50
